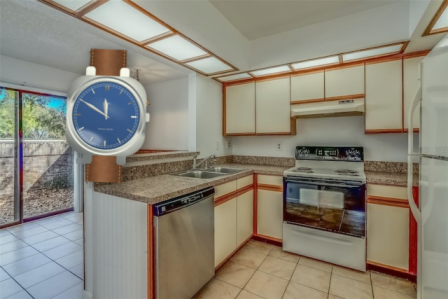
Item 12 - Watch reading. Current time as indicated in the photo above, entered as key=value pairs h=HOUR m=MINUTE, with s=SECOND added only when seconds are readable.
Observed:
h=11 m=50
